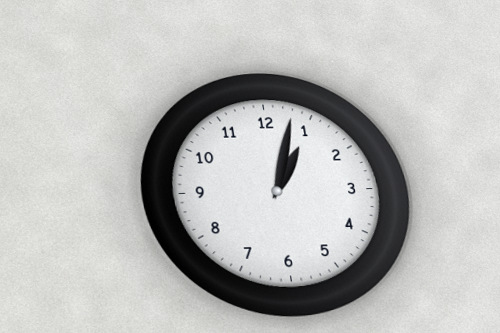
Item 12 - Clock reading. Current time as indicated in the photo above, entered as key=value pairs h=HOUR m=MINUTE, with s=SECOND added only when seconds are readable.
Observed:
h=1 m=3
